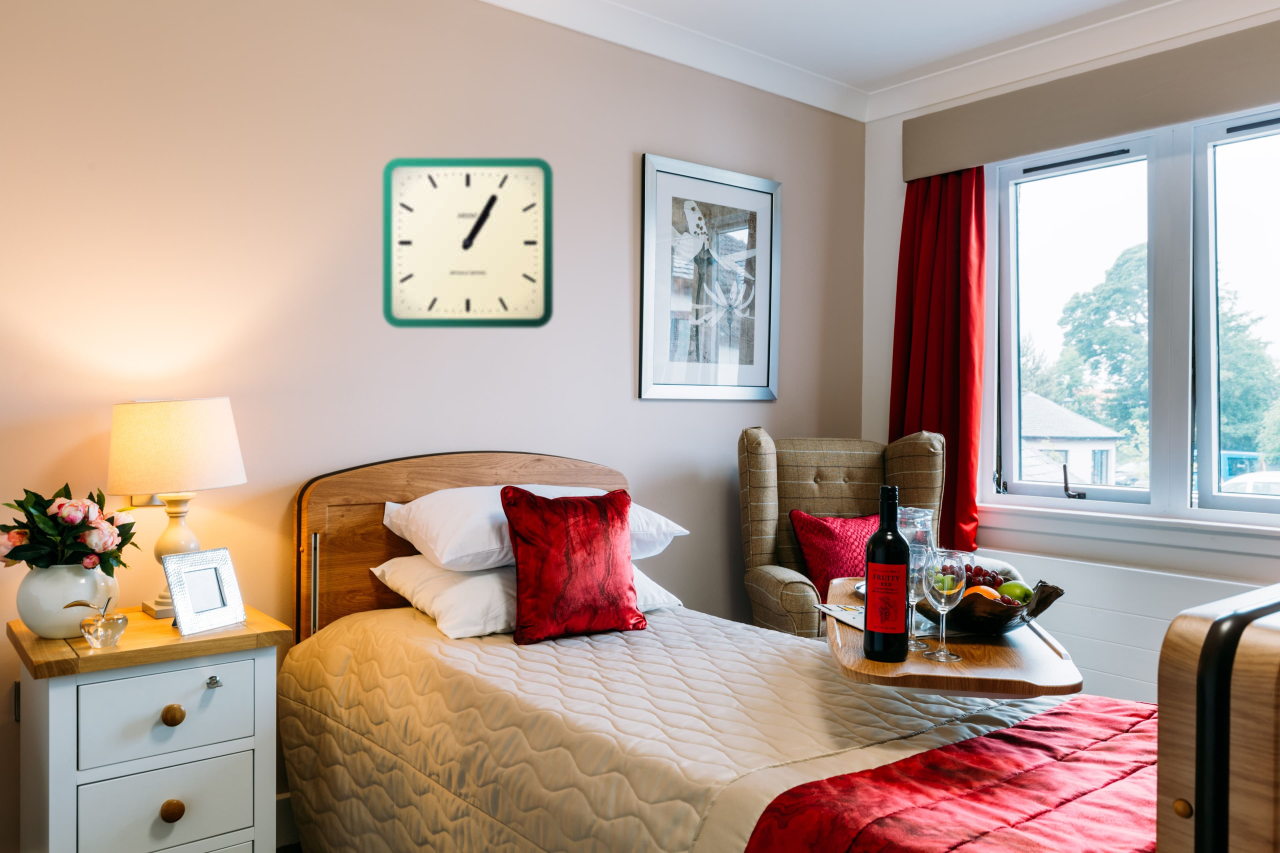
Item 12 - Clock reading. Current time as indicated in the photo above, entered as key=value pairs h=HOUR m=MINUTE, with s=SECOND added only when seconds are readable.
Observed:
h=1 m=5
